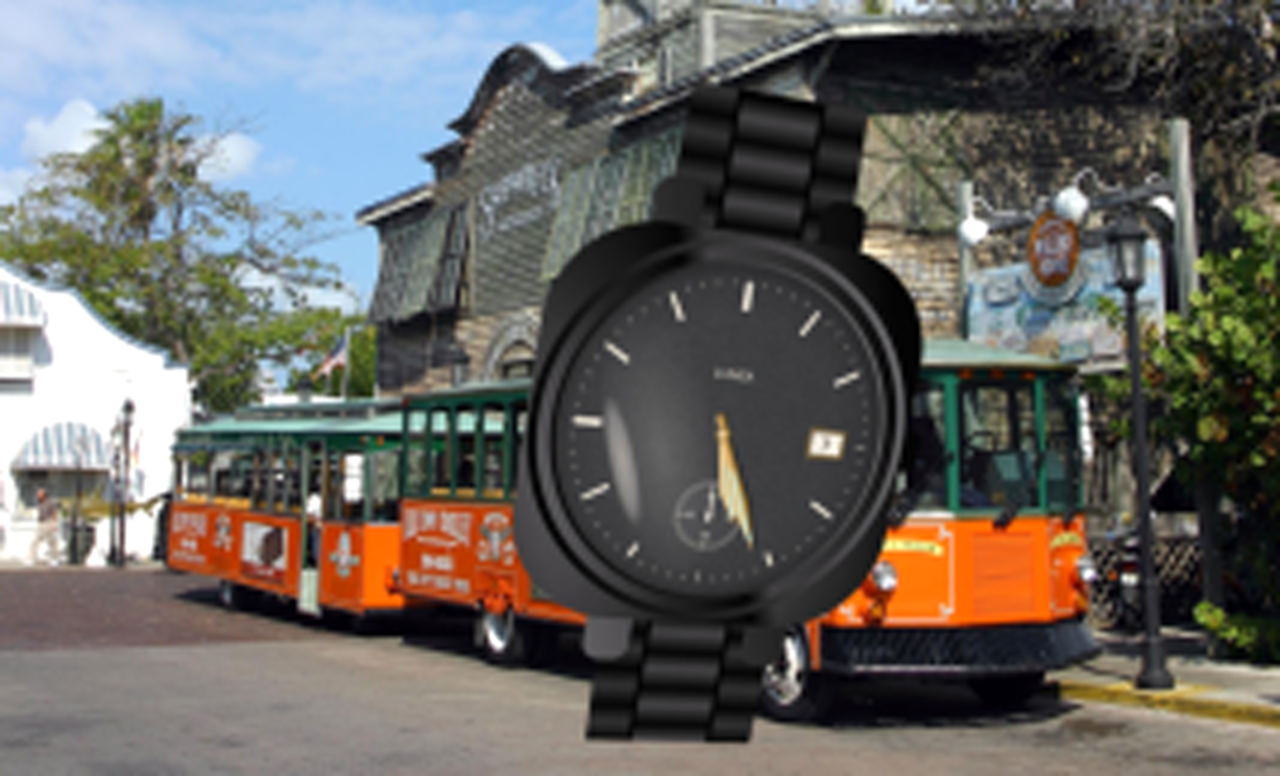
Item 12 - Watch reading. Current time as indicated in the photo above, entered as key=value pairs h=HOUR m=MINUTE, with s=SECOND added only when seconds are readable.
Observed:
h=5 m=26
